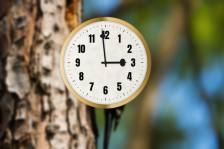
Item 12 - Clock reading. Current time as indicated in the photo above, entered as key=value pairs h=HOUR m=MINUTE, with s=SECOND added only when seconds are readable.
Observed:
h=2 m=59
